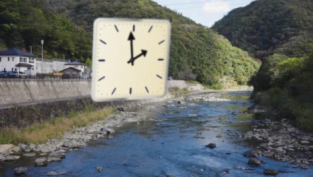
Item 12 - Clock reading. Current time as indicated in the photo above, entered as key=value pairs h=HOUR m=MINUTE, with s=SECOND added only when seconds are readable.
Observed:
h=1 m=59
